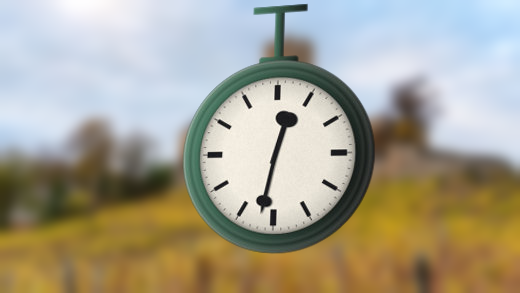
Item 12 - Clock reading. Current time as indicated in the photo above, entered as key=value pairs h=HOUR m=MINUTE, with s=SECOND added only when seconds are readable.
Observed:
h=12 m=32
